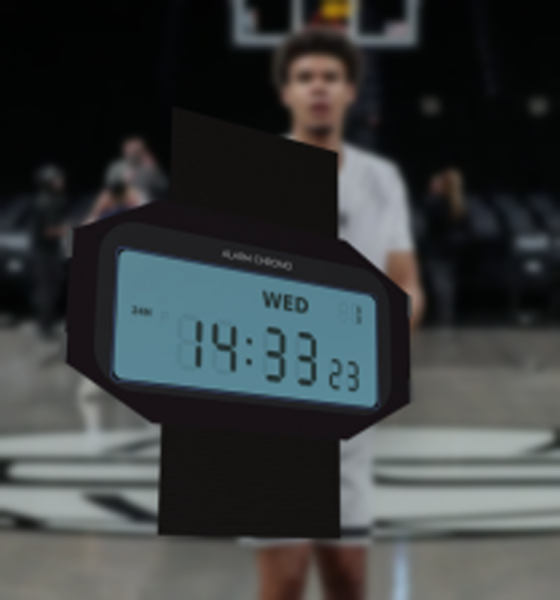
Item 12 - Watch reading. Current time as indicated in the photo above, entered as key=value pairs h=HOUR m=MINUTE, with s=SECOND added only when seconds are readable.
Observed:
h=14 m=33 s=23
